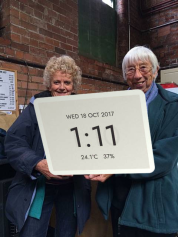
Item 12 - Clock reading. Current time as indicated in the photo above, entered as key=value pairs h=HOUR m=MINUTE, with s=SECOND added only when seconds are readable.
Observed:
h=1 m=11
